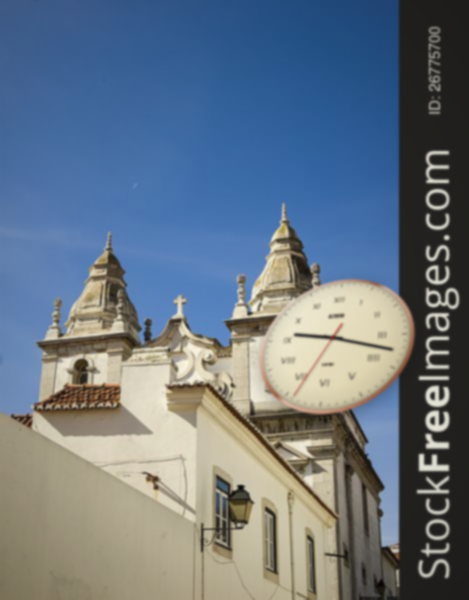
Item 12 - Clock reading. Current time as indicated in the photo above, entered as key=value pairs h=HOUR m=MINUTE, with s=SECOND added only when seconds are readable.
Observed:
h=9 m=17 s=34
